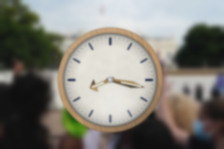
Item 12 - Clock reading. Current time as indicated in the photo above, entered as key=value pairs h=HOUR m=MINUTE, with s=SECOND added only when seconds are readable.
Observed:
h=8 m=17
